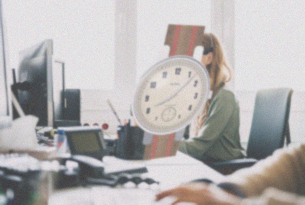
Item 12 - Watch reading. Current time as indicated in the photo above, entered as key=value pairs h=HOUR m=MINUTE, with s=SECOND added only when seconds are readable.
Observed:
h=8 m=7
